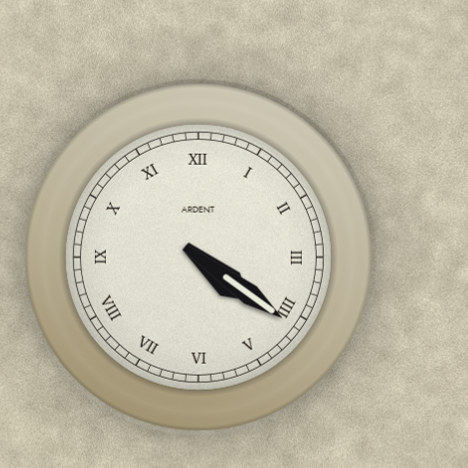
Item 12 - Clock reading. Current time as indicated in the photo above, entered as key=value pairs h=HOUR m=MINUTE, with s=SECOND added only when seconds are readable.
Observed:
h=4 m=21
